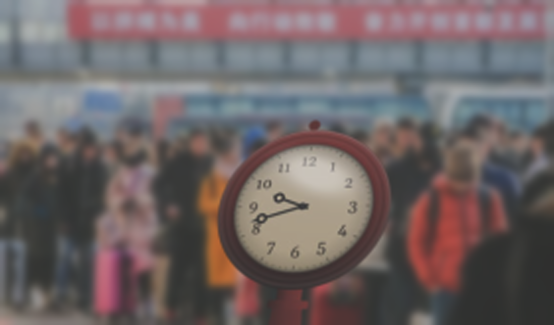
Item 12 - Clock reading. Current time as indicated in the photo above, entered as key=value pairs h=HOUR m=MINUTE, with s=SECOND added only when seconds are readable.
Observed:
h=9 m=42
